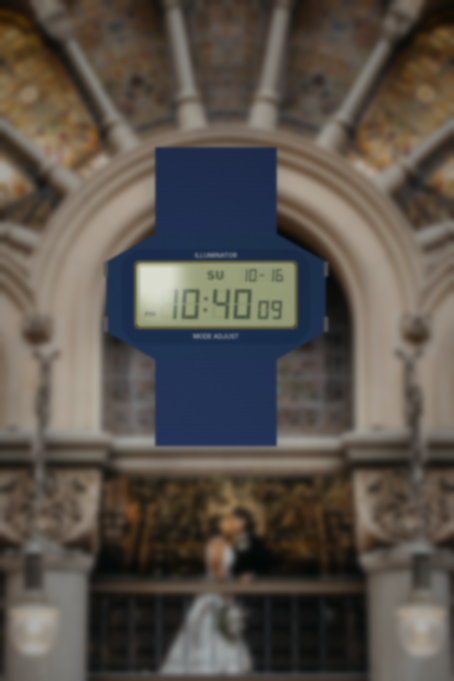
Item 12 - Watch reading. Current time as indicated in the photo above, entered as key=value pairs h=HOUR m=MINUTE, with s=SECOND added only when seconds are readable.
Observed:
h=10 m=40 s=9
